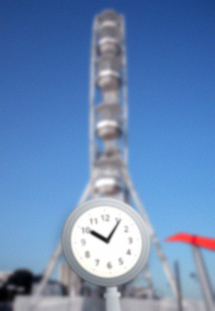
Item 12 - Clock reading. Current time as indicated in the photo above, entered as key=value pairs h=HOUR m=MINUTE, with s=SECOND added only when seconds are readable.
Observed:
h=10 m=6
